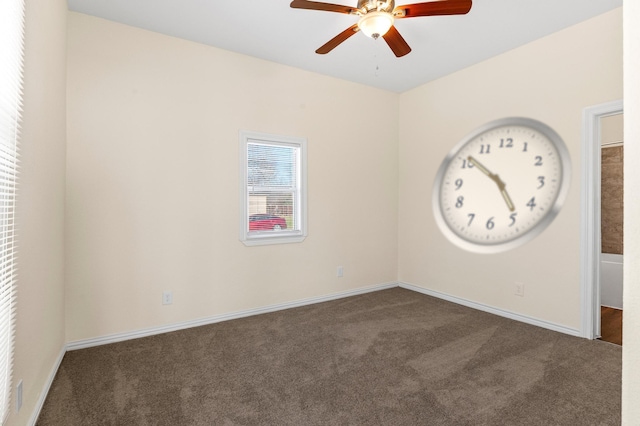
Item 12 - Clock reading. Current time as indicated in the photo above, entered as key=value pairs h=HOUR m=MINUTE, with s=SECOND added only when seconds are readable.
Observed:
h=4 m=51
